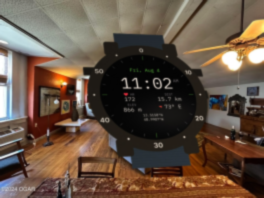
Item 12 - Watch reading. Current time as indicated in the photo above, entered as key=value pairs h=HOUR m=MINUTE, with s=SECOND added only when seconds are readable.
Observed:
h=11 m=2
